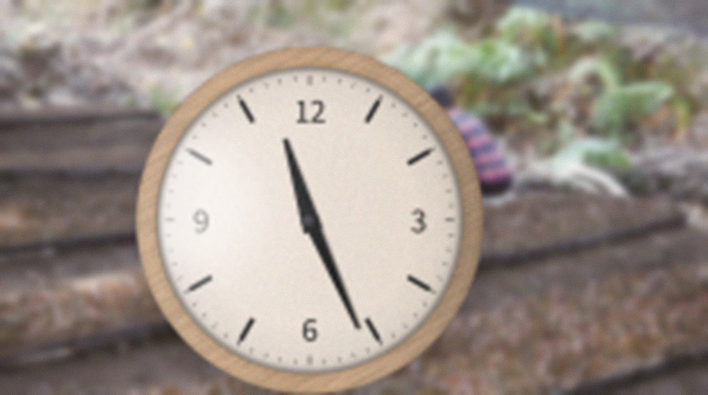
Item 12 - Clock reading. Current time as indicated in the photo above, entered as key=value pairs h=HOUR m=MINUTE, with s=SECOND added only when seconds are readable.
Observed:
h=11 m=26
